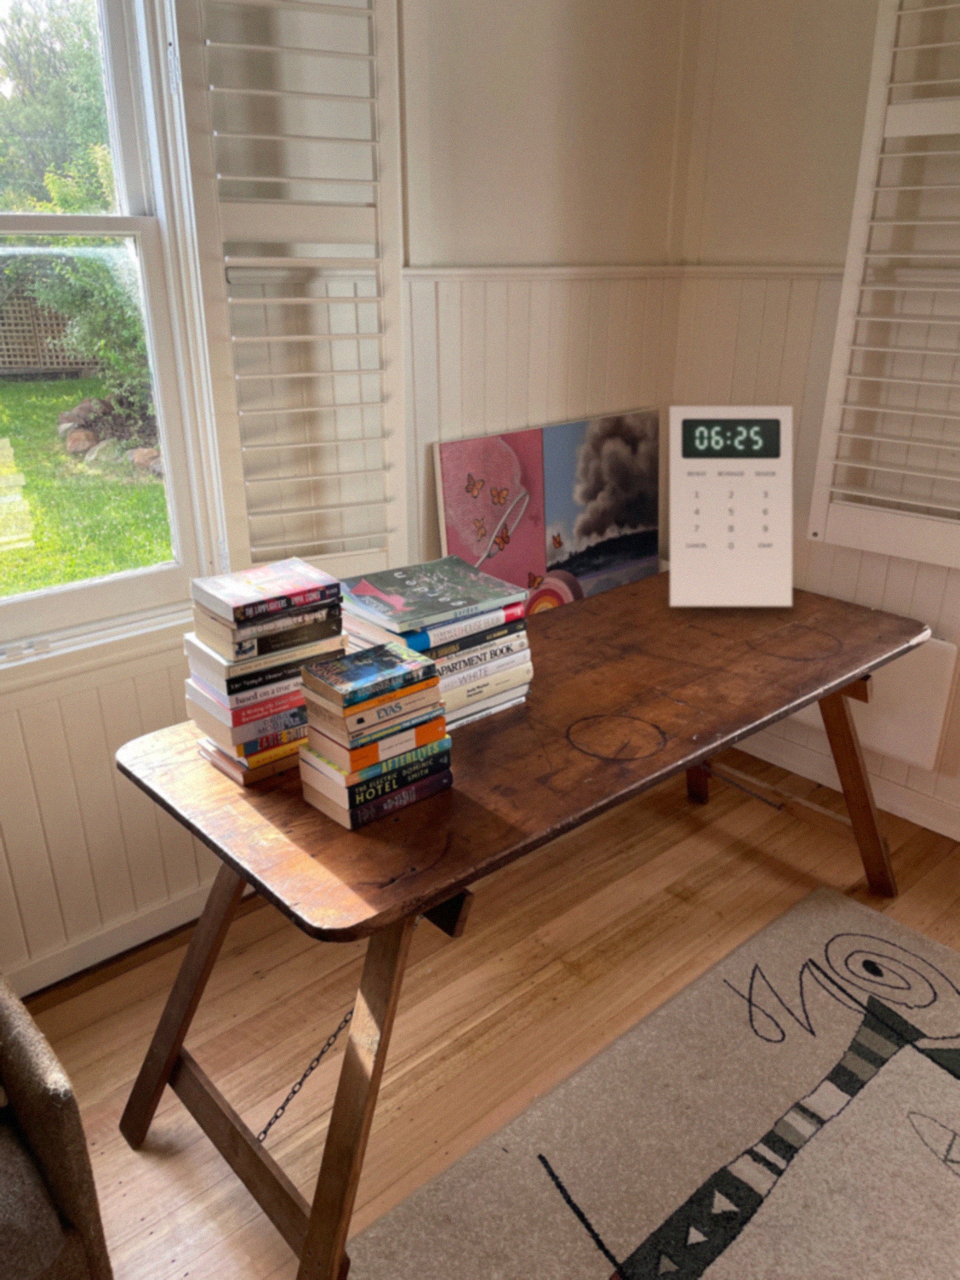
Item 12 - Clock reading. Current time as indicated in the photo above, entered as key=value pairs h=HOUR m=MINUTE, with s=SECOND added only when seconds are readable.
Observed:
h=6 m=25
